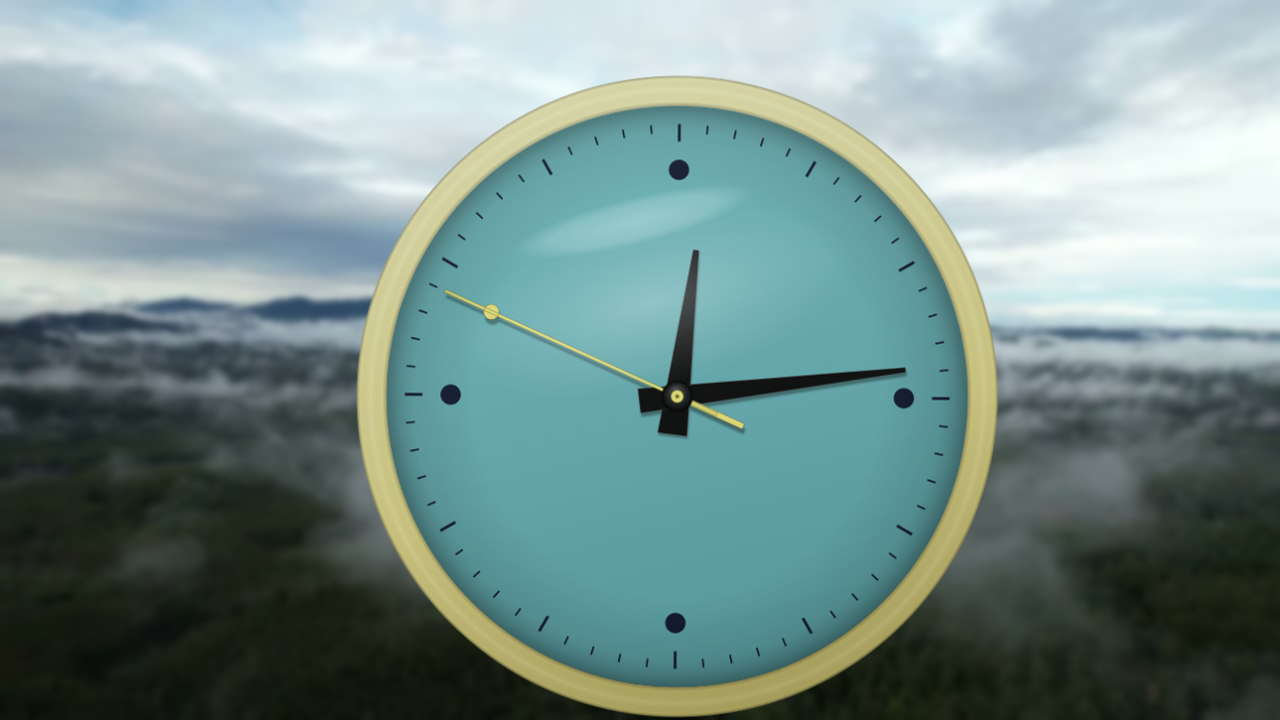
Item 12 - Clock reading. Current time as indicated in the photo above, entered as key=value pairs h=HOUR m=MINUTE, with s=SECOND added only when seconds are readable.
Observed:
h=12 m=13 s=49
